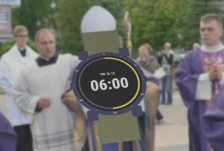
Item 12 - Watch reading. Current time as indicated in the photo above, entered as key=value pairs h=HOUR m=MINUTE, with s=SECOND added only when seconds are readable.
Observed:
h=6 m=0
